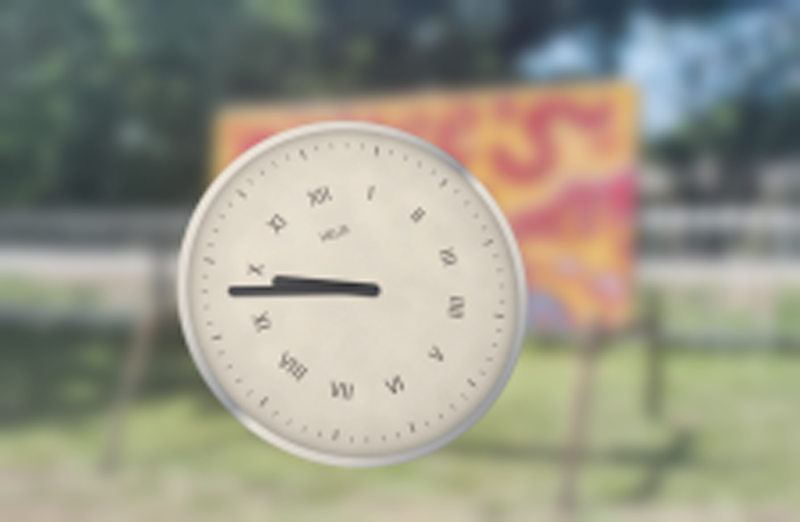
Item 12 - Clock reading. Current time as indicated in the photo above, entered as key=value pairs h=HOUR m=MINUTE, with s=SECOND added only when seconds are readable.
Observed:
h=9 m=48
